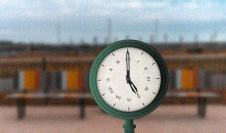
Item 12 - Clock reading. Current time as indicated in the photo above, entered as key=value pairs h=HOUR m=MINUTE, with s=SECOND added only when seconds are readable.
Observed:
h=5 m=0
